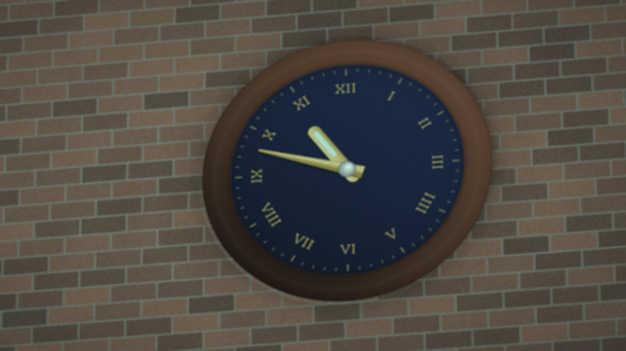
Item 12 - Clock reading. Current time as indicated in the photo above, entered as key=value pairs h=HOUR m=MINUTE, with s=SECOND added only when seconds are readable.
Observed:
h=10 m=48
